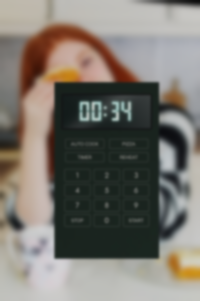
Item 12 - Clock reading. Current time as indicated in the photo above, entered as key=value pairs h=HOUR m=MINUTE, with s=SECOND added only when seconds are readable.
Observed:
h=0 m=34
